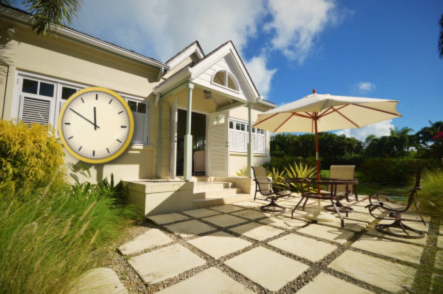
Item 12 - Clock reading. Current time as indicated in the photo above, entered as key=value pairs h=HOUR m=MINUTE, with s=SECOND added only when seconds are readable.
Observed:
h=11 m=50
